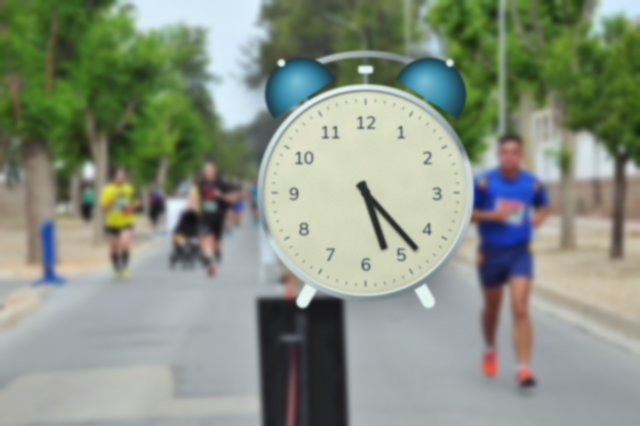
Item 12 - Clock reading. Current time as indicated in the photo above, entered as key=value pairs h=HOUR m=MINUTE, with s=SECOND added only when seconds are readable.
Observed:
h=5 m=23
